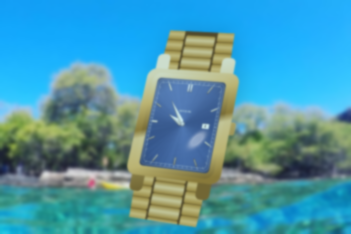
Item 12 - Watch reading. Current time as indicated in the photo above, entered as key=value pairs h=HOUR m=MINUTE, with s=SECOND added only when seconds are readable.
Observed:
h=9 m=54
